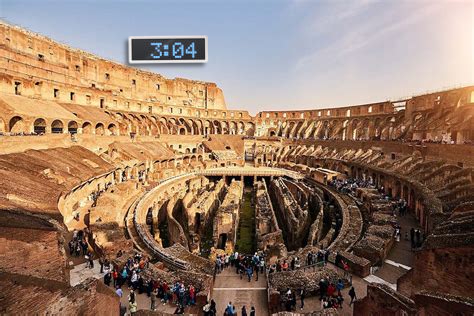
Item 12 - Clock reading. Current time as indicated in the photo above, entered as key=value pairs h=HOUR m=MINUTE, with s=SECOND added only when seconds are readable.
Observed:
h=3 m=4
